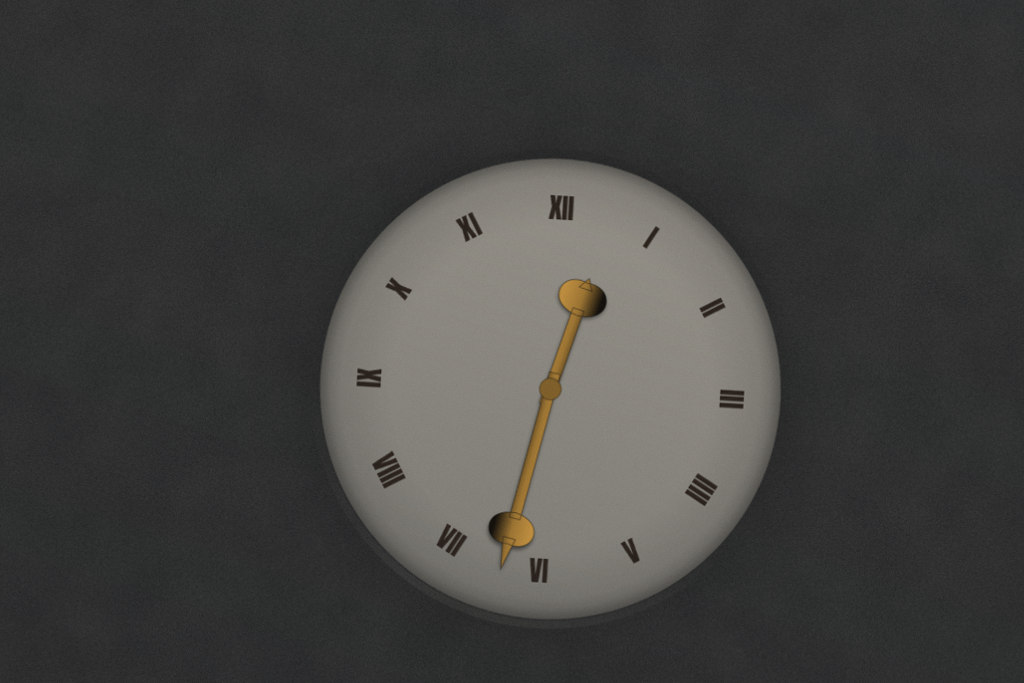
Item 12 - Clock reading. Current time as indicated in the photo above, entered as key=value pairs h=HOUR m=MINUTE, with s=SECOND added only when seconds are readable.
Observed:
h=12 m=32
